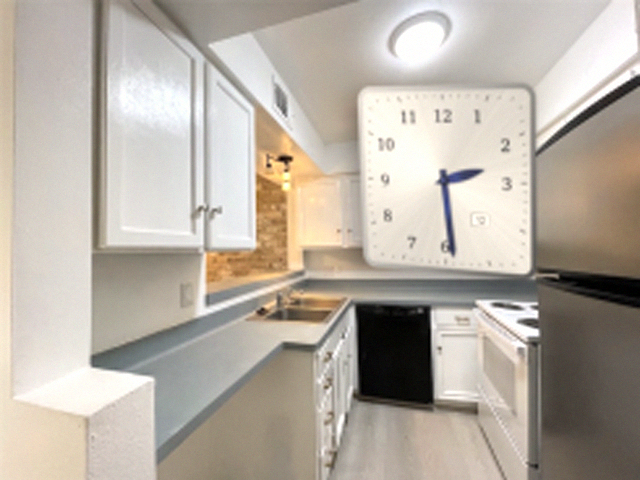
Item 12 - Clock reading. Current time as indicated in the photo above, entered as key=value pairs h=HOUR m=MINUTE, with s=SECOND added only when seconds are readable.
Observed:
h=2 m=29
